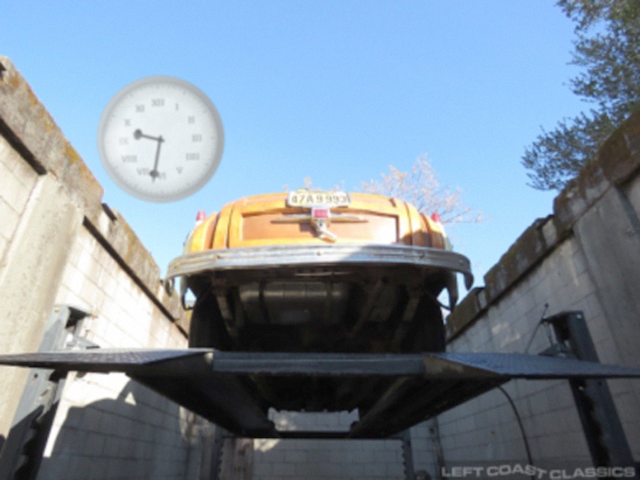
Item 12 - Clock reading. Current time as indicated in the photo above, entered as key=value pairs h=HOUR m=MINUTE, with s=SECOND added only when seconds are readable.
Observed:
h=9 m=32
